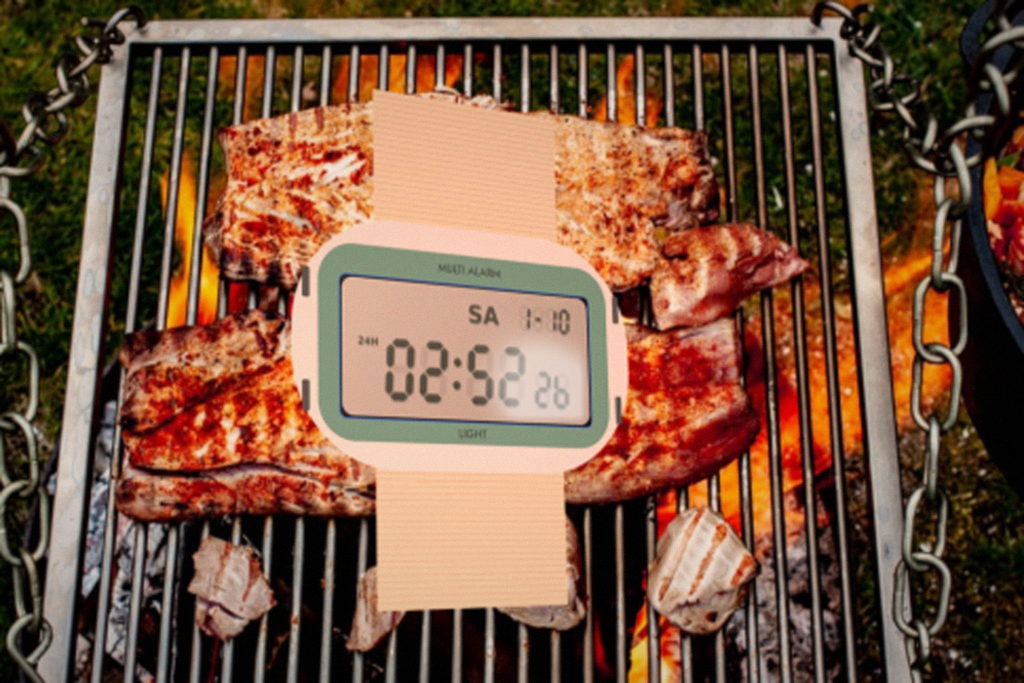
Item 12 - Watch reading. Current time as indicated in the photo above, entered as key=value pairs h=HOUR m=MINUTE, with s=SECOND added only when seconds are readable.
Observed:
h=2 m=52 s=26
